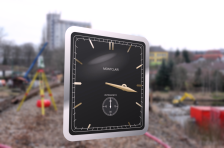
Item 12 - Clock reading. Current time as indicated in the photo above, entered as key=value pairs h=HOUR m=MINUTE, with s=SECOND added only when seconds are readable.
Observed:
h=3 m=17
